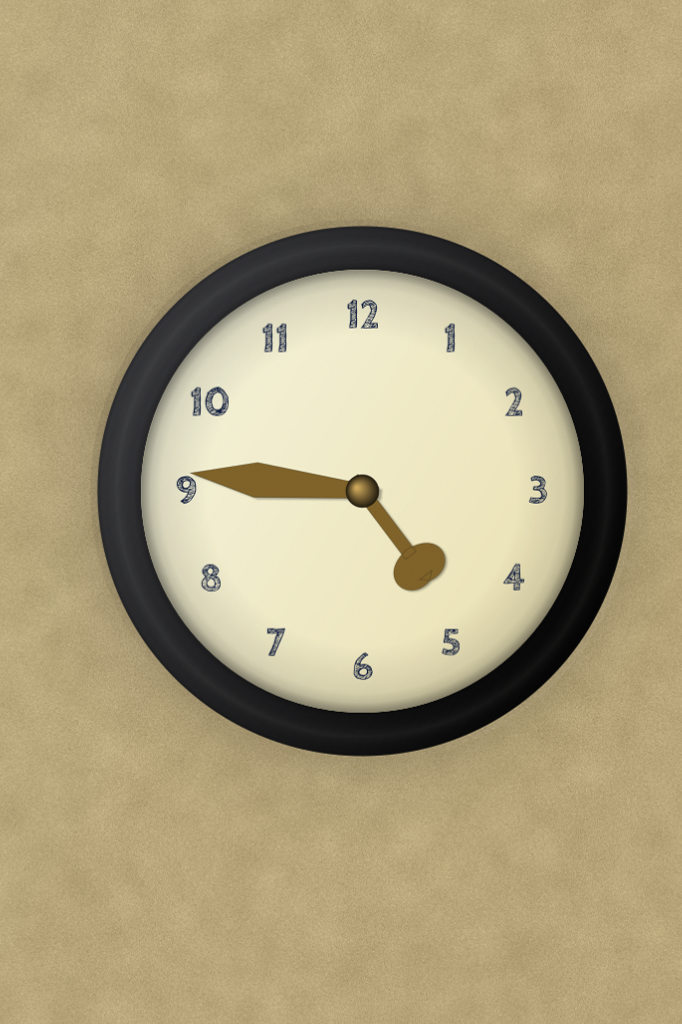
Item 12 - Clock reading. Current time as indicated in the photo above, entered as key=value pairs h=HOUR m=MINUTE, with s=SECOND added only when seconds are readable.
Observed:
h=4 m=46
